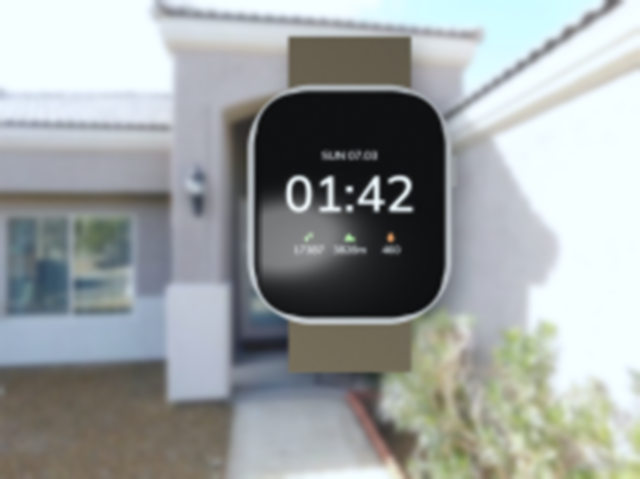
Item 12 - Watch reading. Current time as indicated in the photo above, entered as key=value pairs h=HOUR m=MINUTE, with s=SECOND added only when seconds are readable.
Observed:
h=1 m=42
